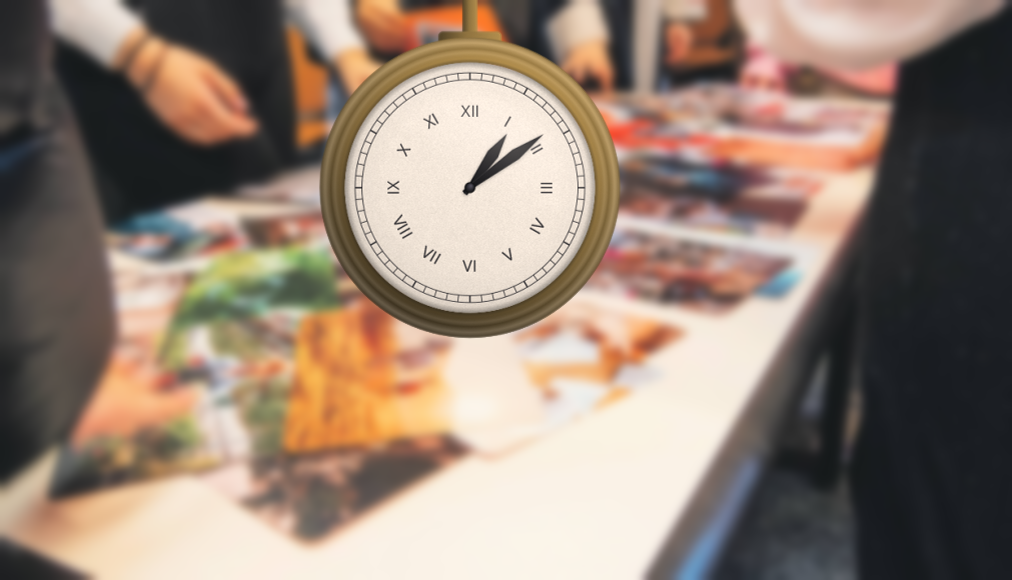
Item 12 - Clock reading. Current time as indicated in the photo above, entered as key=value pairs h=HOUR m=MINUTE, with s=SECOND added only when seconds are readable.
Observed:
h=1 m=9
